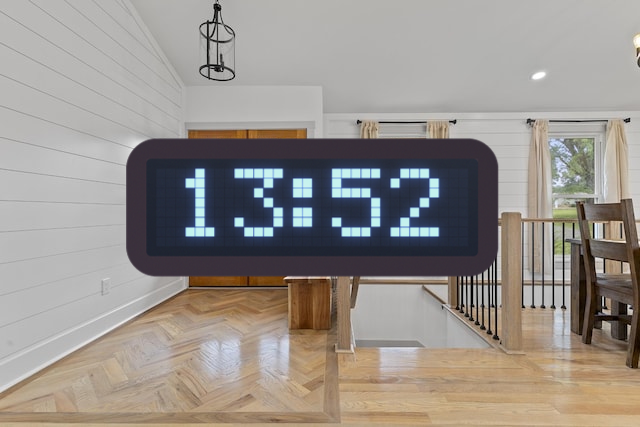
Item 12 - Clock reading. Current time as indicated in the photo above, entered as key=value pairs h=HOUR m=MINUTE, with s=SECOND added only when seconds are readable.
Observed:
h=13 m=52
